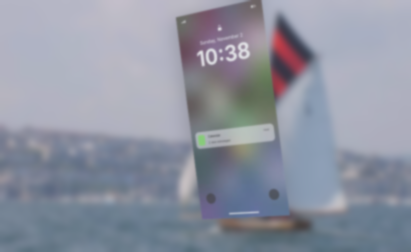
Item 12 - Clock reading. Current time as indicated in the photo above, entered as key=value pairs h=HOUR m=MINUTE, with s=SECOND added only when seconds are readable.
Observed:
h=10 m=38
